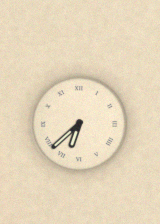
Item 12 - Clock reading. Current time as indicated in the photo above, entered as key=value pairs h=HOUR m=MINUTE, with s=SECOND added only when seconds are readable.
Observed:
h=6 m=38
